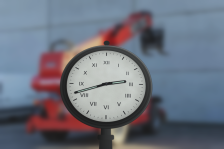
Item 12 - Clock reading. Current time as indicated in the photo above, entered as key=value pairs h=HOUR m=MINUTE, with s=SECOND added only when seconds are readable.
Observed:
h=2 m=42
